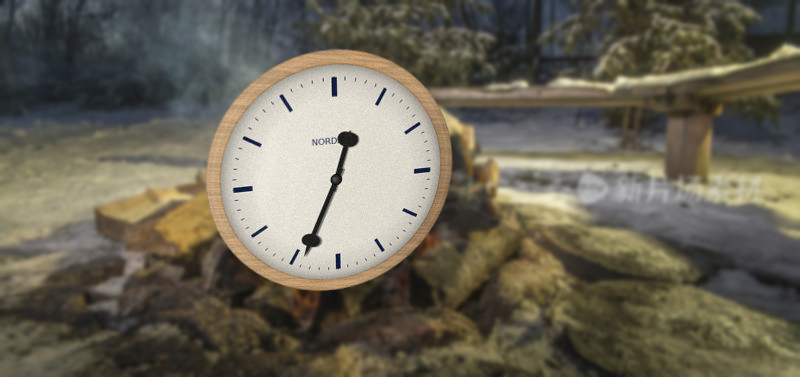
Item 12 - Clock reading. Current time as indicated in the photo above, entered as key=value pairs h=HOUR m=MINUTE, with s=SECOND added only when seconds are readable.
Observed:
h=12 m=34
